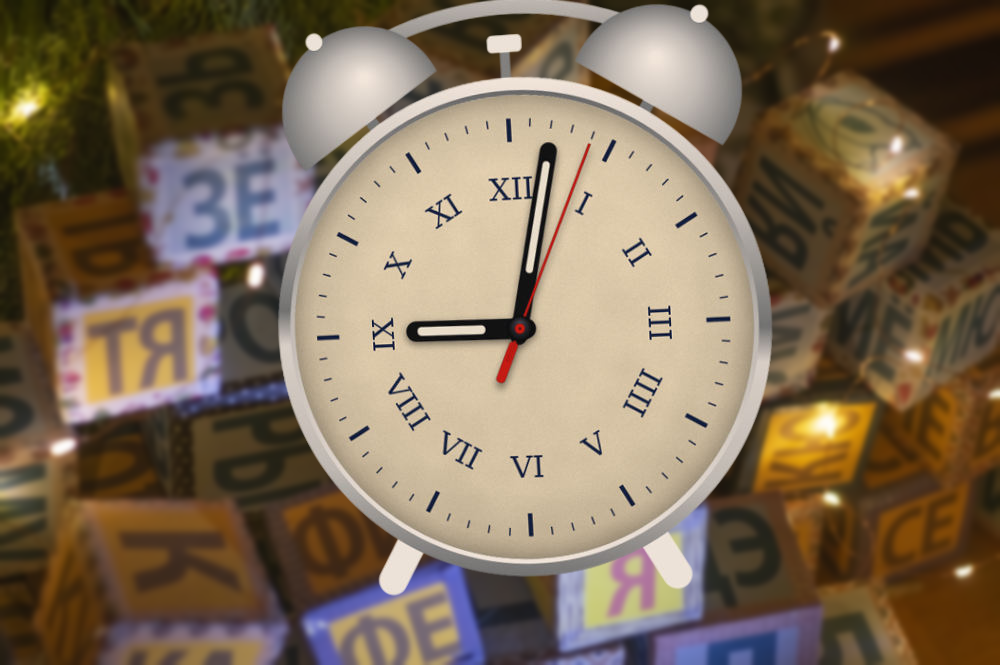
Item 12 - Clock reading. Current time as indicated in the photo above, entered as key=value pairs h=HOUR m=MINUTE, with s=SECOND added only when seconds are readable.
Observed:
h=9 m=2 s=4
